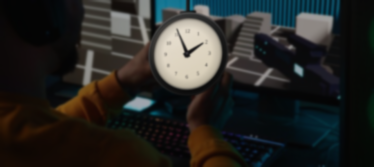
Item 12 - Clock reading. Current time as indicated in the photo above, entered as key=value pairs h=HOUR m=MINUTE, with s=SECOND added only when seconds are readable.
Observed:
h=1 m=56
